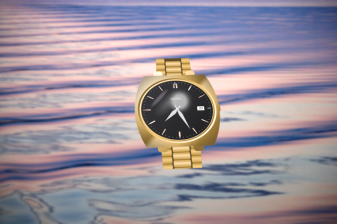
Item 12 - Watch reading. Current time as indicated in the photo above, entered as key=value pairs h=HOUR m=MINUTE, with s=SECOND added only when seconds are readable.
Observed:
h=7 m=26
